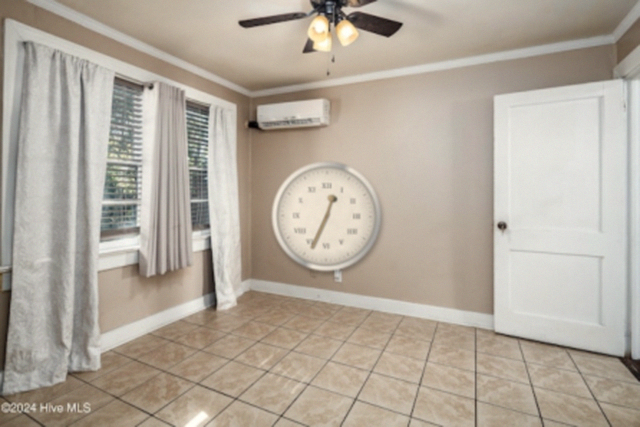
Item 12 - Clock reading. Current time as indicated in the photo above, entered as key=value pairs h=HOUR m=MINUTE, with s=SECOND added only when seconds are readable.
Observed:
h=12 m=34
